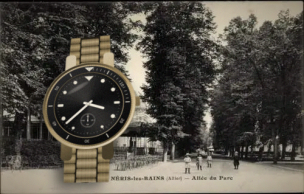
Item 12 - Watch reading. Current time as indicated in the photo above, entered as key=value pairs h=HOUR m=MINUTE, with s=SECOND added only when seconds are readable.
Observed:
h=3 m=38
